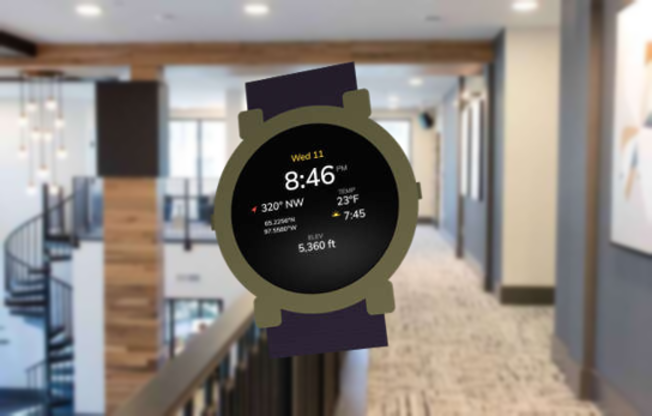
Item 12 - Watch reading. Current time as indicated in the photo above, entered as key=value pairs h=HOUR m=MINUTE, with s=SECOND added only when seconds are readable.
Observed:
h=8 m=46
